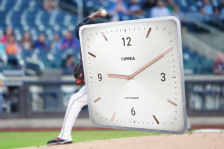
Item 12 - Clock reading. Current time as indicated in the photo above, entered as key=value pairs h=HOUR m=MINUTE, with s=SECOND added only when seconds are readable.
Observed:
h=9 m=10
